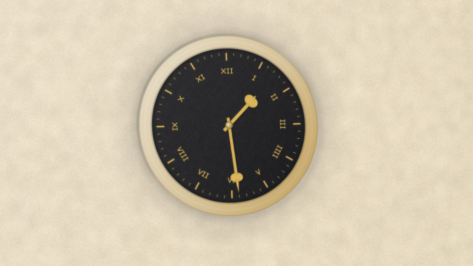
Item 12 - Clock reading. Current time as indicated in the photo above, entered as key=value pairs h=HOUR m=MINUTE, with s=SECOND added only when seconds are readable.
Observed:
h=1 m=29
